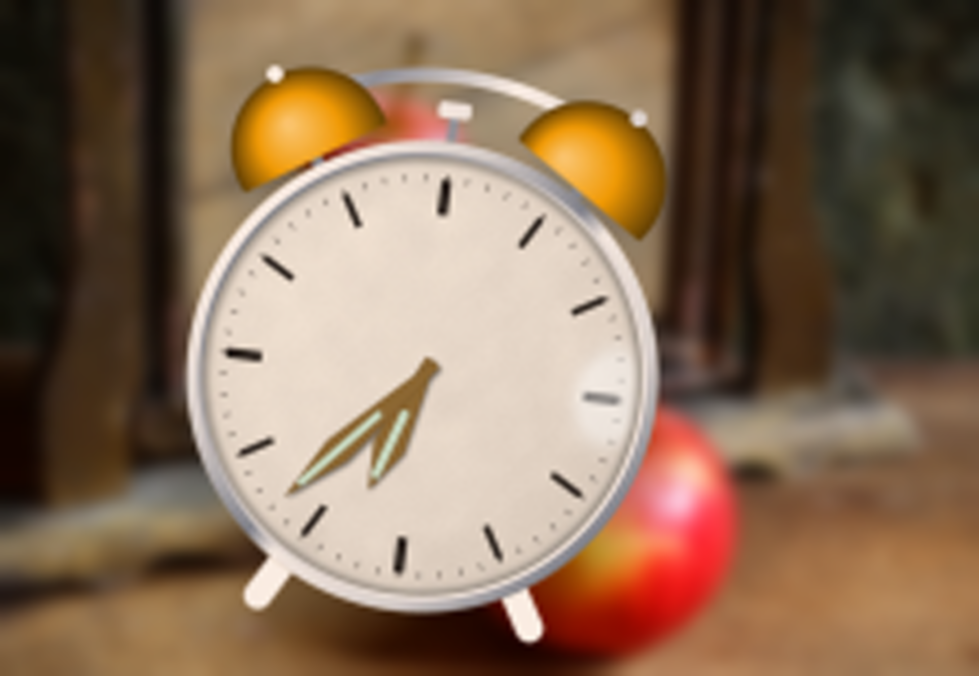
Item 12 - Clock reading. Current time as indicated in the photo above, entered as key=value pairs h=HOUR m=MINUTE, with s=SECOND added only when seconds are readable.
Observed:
h=6 m=37
